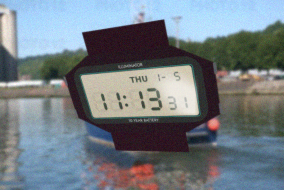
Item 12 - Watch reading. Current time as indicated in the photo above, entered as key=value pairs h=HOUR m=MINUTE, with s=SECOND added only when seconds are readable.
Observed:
h=11 m=13 s=31
